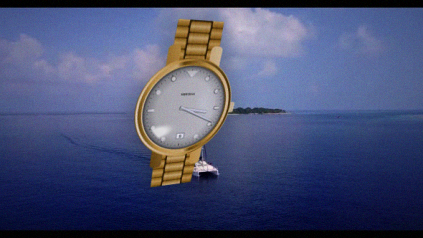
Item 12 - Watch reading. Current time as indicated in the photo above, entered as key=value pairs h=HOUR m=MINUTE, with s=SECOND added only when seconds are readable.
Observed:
h=3 m=19
